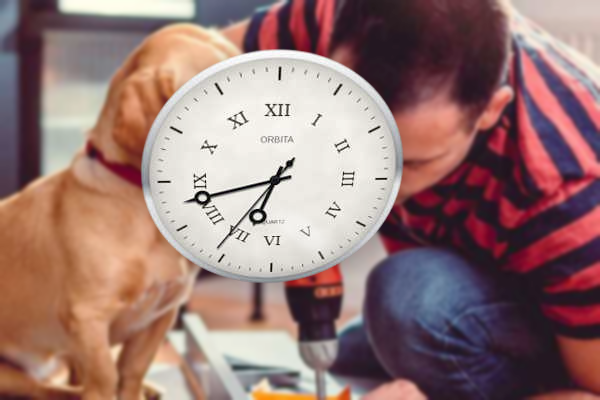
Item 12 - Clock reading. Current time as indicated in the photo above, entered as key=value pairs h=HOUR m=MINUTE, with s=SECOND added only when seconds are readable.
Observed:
h=6 m=42 s=36
